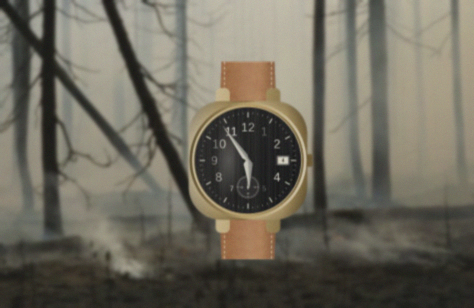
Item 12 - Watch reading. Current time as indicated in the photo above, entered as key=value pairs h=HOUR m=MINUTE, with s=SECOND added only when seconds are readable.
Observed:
h=5 m=54
